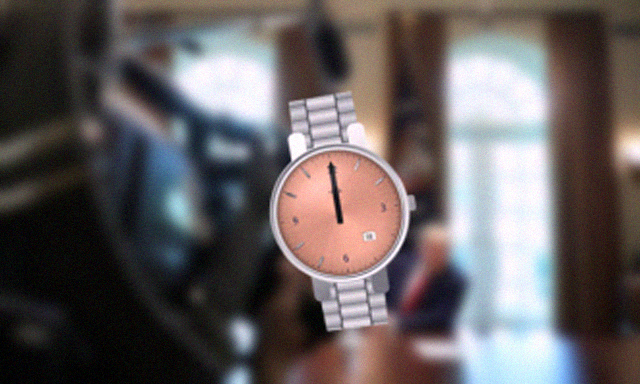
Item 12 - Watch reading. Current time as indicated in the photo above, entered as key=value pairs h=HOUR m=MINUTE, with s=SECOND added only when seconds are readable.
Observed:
h=12 m=0
